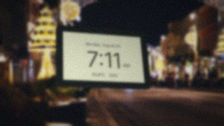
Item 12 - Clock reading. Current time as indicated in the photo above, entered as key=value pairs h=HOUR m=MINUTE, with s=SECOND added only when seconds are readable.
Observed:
h=7 m=11
